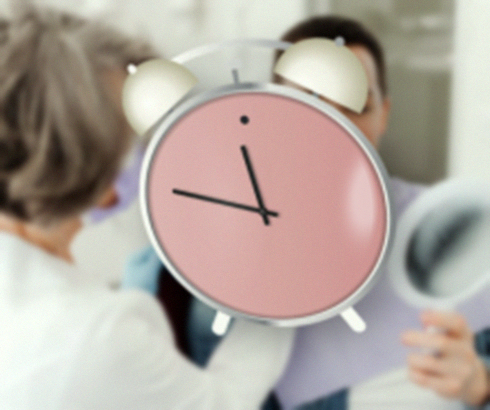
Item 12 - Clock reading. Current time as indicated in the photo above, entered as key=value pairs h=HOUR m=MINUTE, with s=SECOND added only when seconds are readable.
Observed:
h=11 m=48
